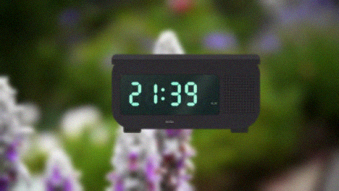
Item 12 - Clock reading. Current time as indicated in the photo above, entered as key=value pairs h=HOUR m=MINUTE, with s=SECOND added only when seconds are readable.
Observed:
h=21 m=39
